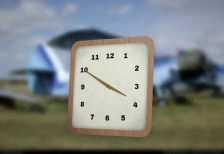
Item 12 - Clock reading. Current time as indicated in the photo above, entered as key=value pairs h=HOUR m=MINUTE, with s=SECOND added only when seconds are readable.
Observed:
h=3 m=50
